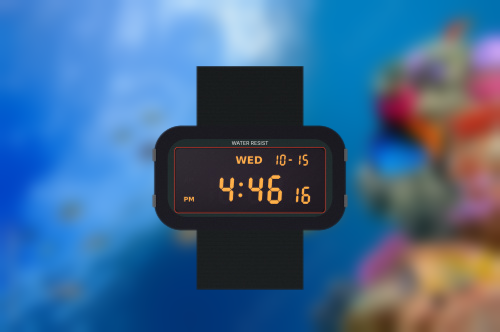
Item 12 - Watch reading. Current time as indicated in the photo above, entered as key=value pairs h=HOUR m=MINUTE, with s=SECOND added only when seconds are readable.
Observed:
h=4 m=46 s=16
